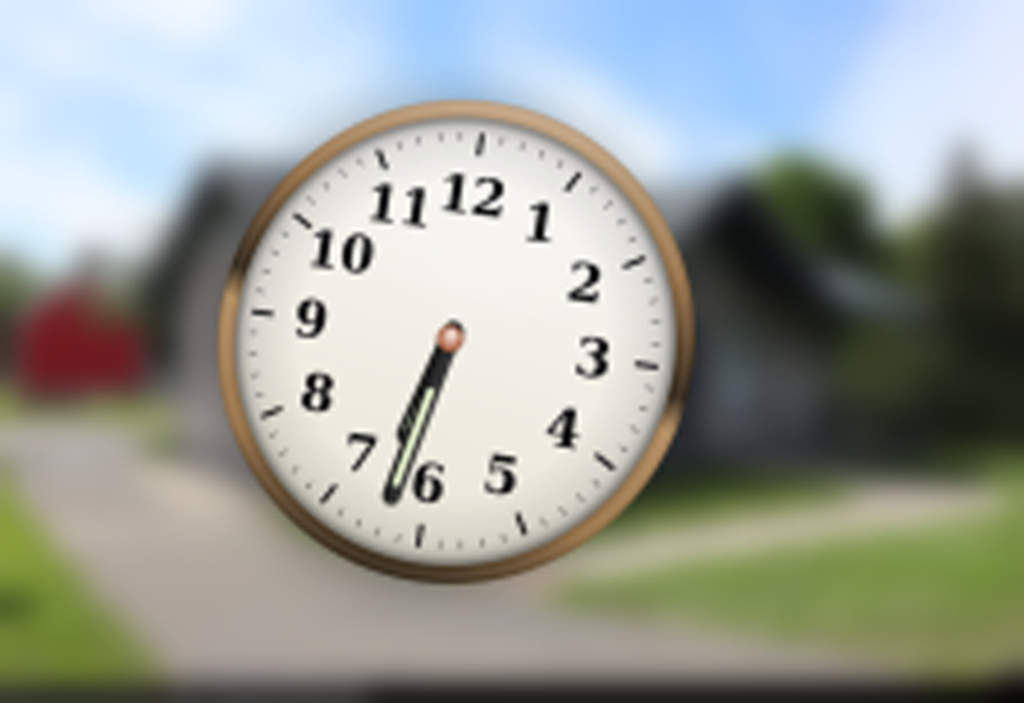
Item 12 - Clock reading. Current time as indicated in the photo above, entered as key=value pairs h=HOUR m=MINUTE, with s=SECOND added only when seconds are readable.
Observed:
h=6 m=32
